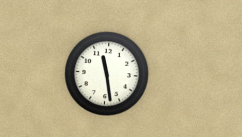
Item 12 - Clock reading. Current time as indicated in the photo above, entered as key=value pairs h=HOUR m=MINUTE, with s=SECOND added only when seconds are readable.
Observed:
h=11 m=28
